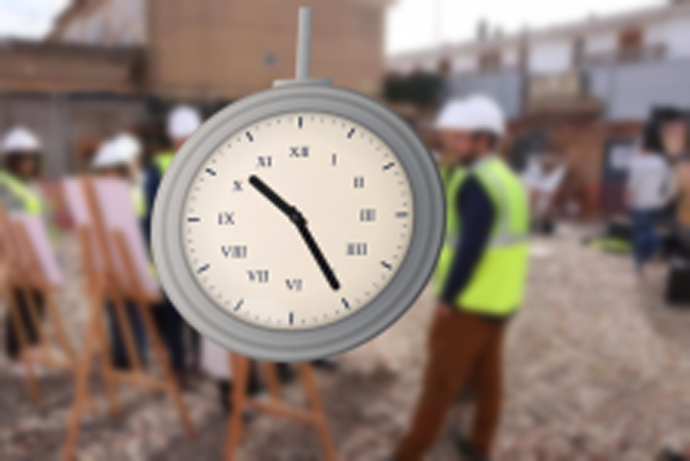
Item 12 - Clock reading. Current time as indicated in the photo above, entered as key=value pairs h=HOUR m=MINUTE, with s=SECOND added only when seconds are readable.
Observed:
h=10 m=25
